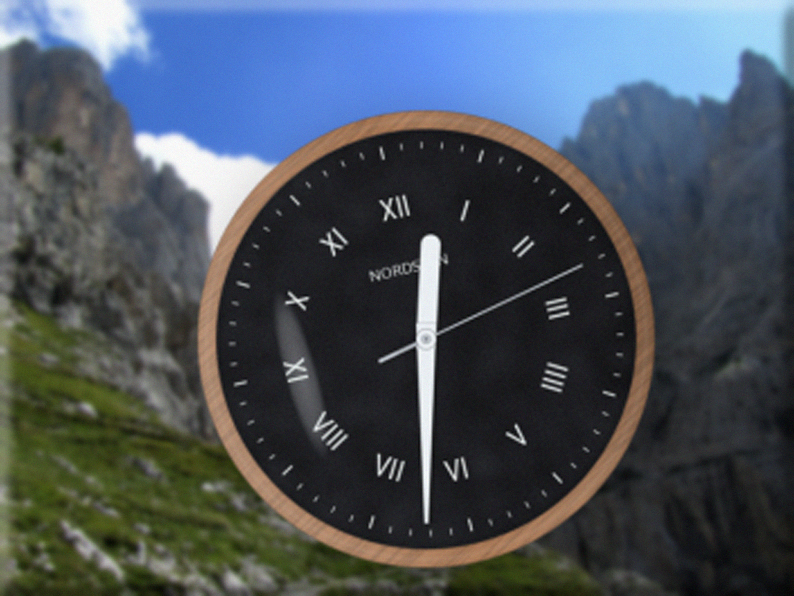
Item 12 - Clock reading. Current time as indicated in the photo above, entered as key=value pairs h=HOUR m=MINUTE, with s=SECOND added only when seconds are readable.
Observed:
h=12 m=32 s=13
